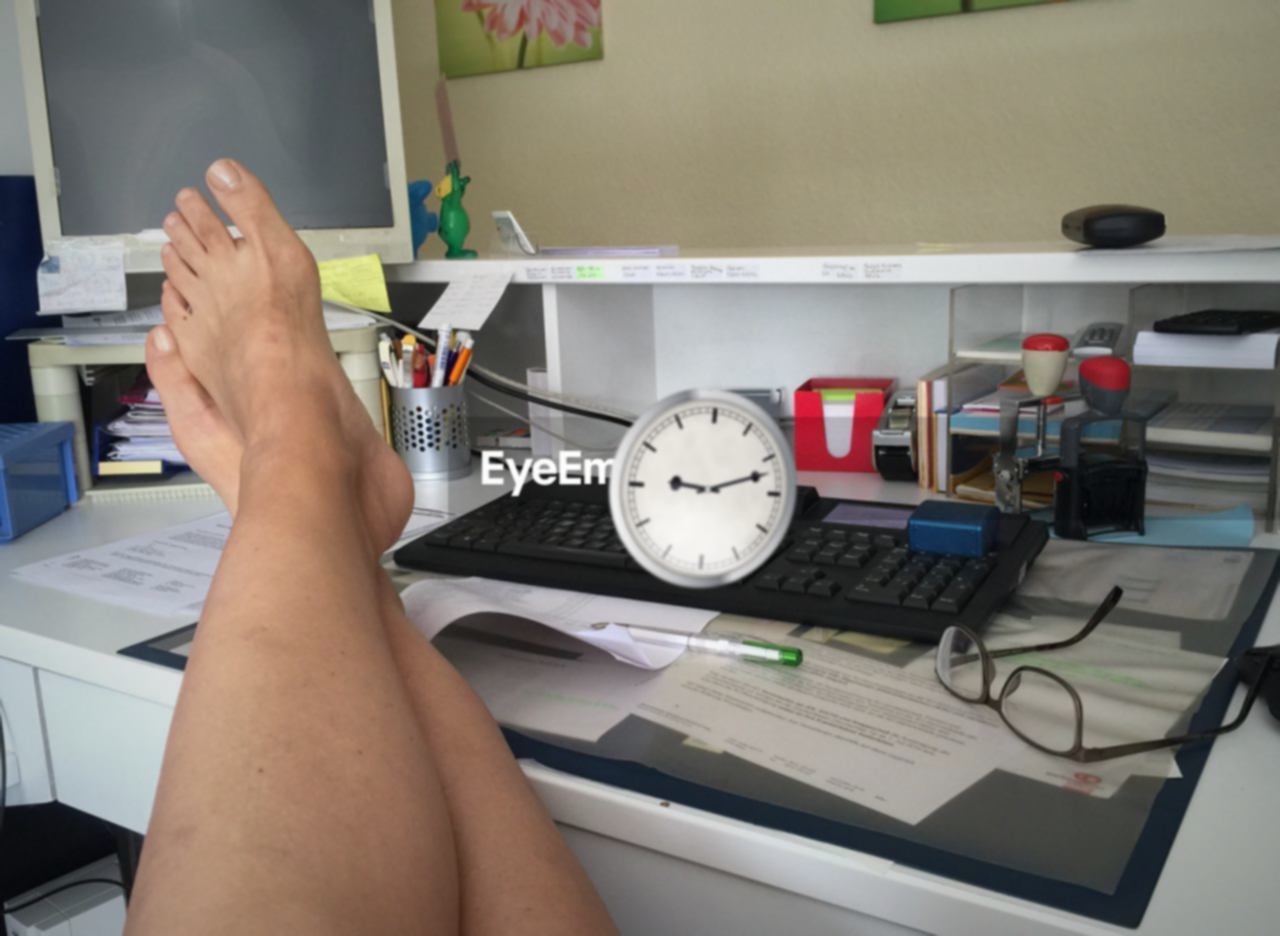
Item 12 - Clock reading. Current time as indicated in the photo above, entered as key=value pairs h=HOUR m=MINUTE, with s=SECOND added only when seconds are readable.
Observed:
h=9 m=12
